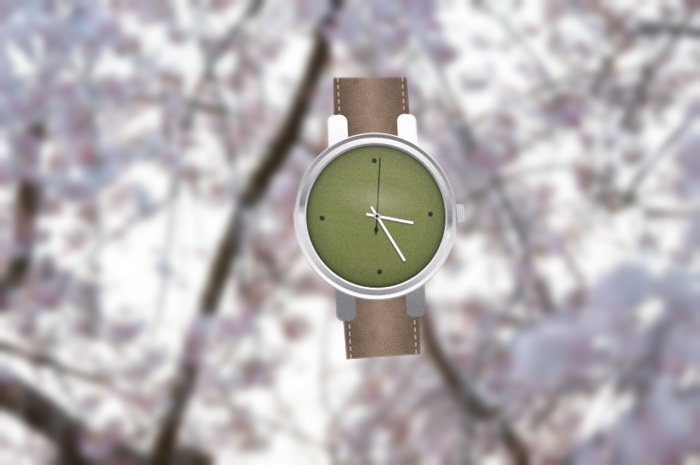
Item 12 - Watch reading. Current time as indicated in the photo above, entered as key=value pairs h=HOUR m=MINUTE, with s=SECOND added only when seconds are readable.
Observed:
h=3 m=25 s=1
